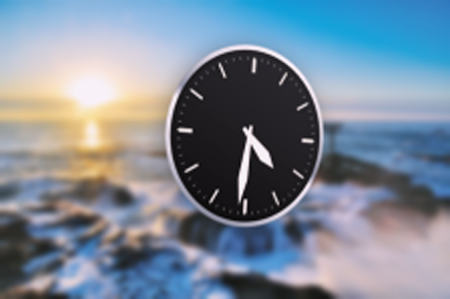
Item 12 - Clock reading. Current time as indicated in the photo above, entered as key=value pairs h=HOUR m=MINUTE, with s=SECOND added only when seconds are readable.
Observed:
h=4 m=31
